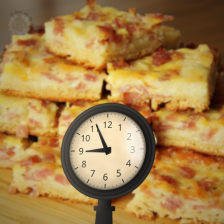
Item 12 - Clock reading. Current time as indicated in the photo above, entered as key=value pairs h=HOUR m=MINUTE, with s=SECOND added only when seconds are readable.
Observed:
h=8 m=56
